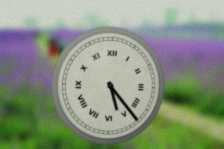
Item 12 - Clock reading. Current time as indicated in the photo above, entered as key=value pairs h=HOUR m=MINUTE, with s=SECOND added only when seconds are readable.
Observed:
h=5 m=23
